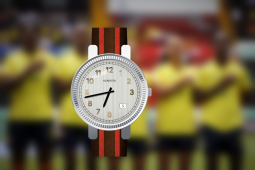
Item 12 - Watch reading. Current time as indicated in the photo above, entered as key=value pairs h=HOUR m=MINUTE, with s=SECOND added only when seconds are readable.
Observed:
h=6 m=43
